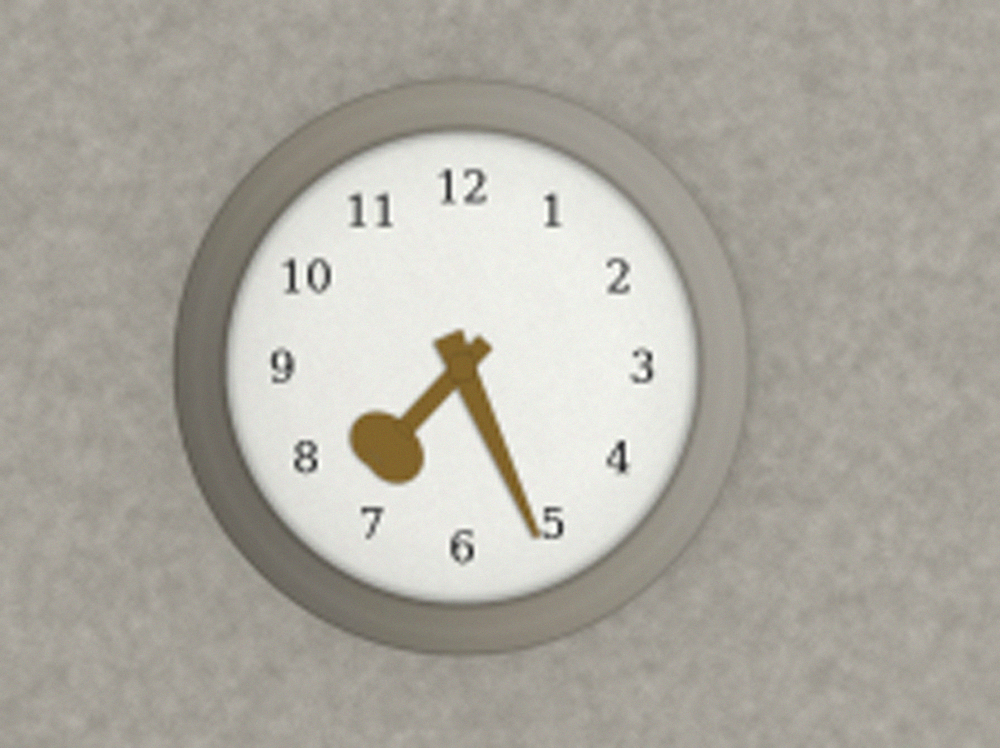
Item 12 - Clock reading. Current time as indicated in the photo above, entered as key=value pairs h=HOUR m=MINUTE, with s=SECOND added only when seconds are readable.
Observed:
h=7 m=26
